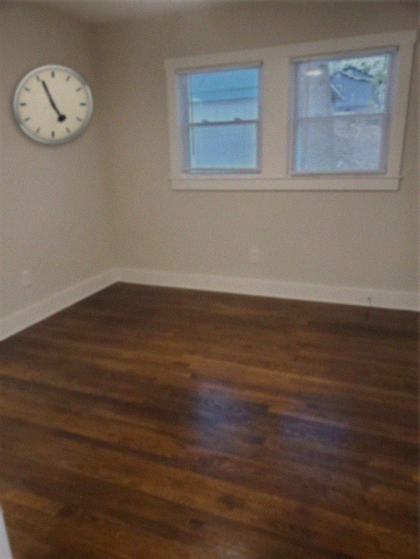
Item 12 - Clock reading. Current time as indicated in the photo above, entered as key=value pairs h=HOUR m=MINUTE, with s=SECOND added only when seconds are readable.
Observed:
h=4 m=56
